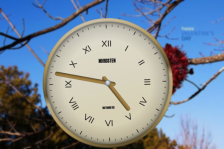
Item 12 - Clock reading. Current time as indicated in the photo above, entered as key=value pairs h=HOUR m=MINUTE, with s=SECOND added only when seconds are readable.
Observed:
h=4 m=47
